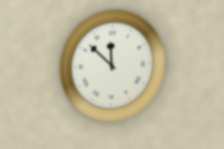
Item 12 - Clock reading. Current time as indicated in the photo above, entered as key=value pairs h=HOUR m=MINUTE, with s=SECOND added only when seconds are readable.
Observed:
h=11 m=52
